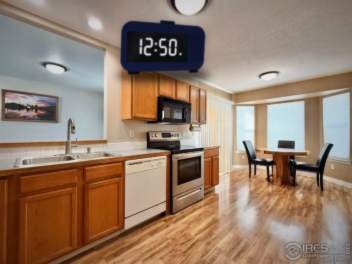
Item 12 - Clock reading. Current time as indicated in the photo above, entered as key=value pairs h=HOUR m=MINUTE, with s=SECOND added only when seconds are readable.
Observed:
h=12 m=50
